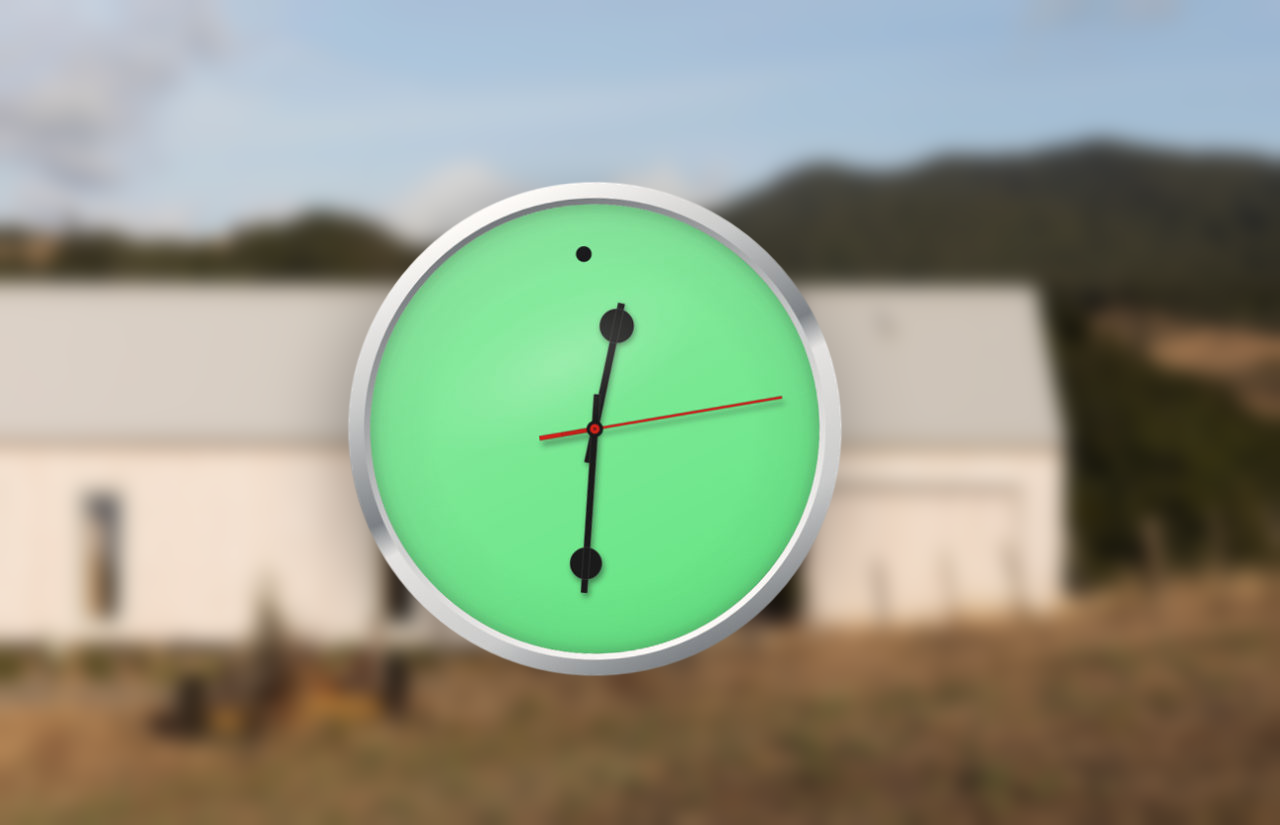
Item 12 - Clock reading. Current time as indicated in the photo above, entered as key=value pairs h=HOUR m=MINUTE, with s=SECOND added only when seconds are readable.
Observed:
h=12 m=31 s=14
